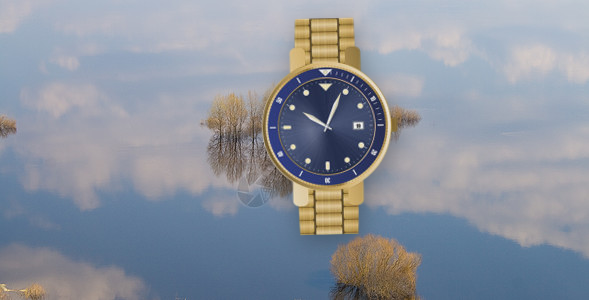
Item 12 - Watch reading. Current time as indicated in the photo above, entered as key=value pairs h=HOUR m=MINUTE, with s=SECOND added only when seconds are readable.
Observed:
h=10 m=4
